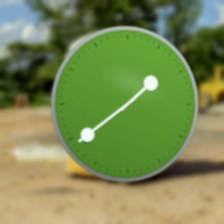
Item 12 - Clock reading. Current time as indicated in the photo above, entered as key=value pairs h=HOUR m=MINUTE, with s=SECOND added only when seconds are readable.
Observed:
h=1 m=39
